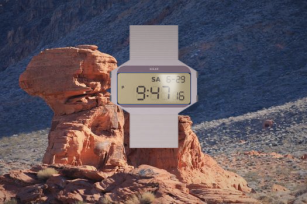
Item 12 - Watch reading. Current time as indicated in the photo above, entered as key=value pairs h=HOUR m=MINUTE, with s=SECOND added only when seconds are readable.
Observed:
h=9 m=47 s=16
